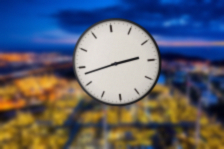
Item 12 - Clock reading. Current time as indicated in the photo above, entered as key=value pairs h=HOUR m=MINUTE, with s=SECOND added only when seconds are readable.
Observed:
h=2 m=43
